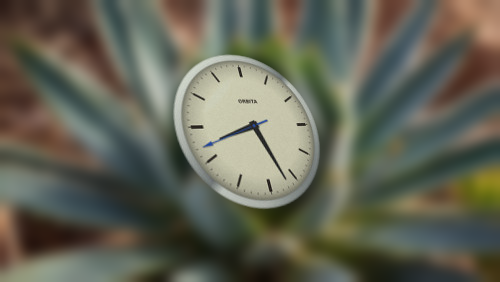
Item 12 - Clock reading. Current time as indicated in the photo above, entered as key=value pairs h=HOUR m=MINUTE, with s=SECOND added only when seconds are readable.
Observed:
h=8 m=26 s=42
